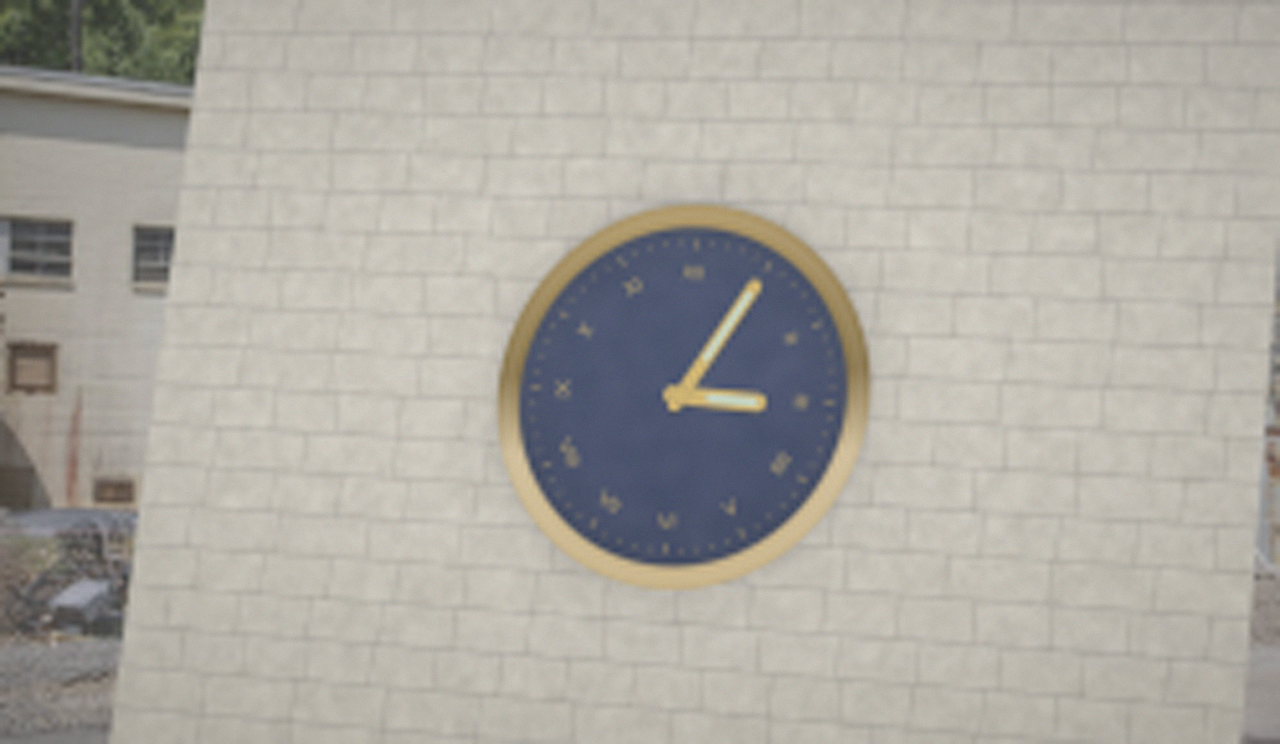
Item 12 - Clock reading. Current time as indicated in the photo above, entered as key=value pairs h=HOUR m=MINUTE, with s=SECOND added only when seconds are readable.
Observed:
h=3 m=5
